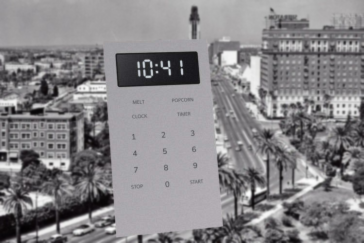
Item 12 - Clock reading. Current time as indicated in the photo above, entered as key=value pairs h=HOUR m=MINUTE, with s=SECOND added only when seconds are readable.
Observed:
h=10 m=41
